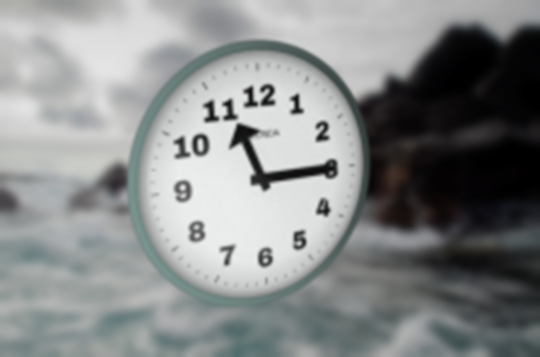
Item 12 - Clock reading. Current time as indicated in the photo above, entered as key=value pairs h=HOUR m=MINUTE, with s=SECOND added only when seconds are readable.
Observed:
h=11 m=15
